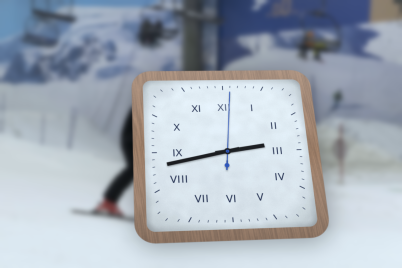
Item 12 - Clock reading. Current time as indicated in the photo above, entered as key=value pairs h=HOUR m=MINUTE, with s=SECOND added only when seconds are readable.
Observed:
h=2 m=43 s=1
